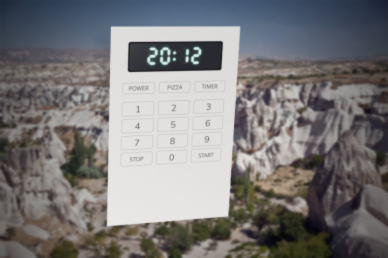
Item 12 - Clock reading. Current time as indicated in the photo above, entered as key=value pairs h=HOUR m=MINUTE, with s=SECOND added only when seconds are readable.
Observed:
h=20 m=12
